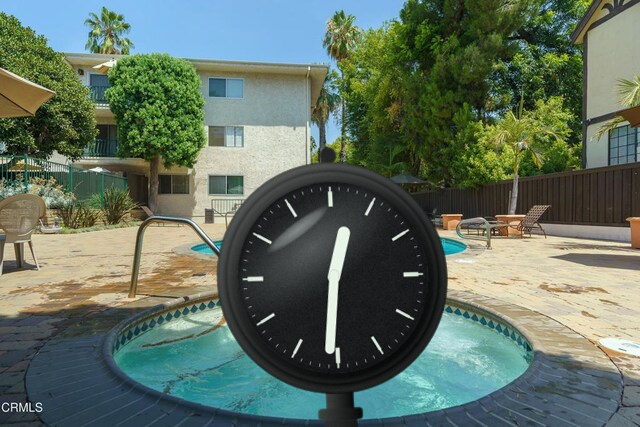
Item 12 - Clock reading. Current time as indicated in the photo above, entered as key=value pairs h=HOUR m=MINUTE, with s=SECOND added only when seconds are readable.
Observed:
h=12 m=31
